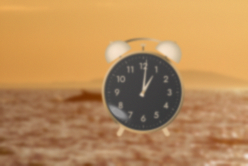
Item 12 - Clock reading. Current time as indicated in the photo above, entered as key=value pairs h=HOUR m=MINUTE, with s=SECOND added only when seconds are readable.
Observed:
h=1 m=1
